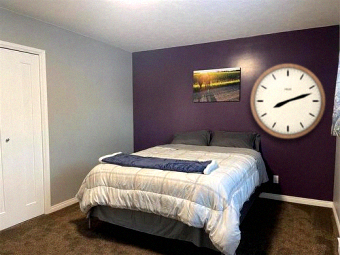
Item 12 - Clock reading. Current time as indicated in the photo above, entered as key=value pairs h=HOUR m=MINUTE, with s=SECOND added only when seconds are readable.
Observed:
h=8 m=12
